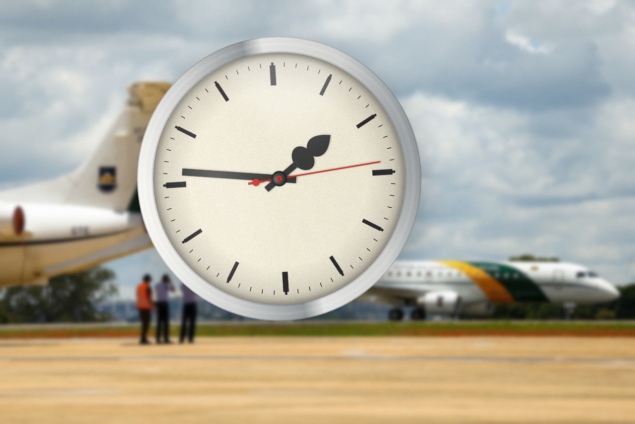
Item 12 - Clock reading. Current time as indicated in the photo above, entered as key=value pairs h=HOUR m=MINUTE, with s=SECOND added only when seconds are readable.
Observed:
h=1 m=46 s=14
